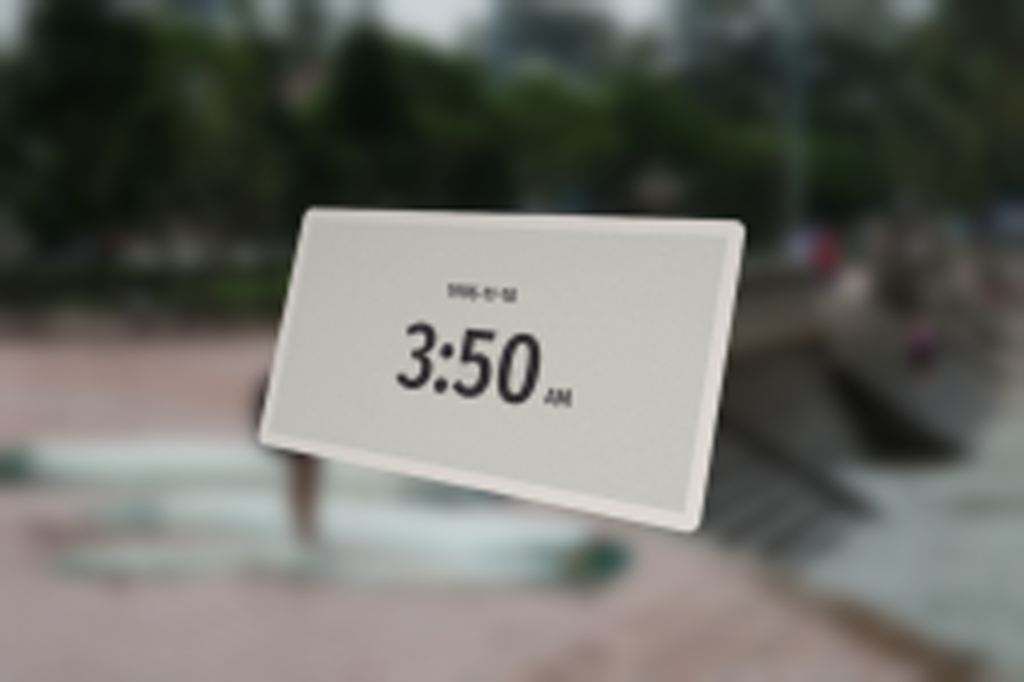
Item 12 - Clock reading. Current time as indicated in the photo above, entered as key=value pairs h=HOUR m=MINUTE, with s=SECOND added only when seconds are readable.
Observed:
h=3 m=50
